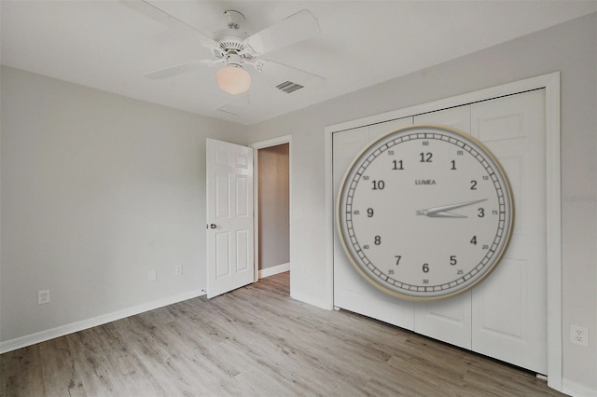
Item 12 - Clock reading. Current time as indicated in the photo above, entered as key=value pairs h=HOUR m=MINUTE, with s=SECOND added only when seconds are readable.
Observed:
h=3 m=13
